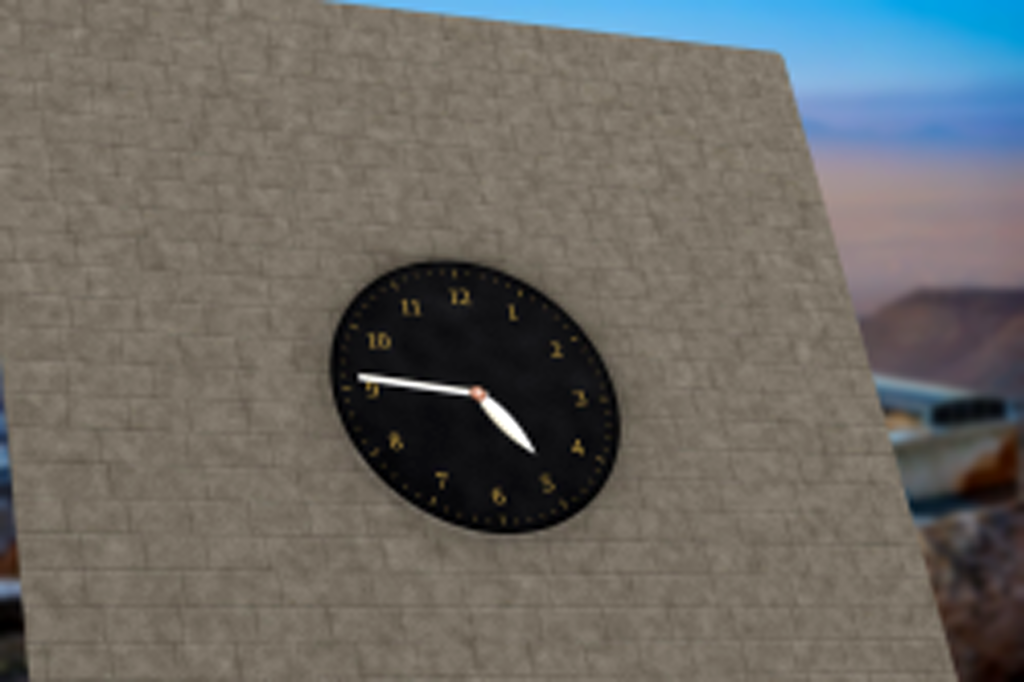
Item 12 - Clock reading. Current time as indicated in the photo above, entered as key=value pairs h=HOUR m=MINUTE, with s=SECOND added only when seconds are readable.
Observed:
h=4 m=46
